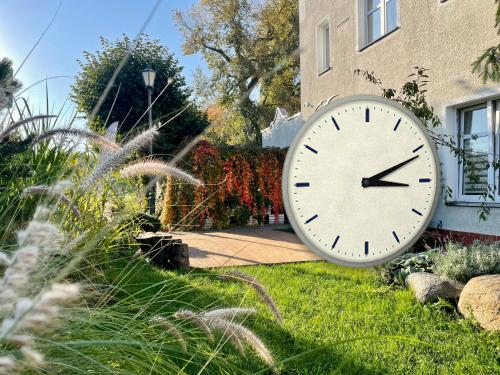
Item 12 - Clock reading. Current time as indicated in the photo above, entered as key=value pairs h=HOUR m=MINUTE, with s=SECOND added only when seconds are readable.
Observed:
h=3 m=11
